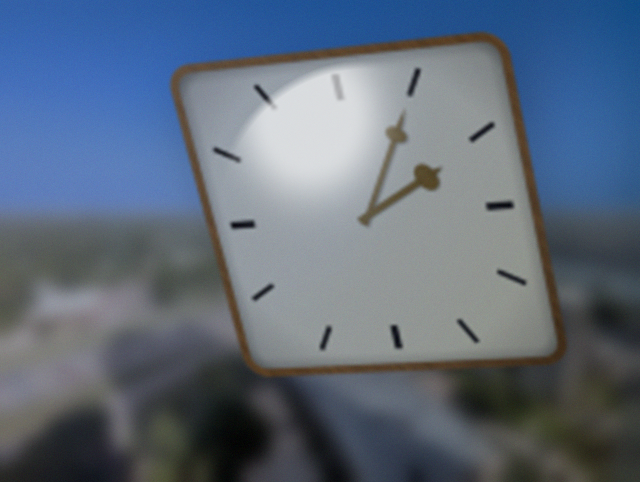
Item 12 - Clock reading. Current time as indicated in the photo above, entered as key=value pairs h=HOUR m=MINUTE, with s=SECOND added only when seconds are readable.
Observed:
h=2 m=5
